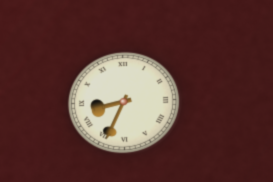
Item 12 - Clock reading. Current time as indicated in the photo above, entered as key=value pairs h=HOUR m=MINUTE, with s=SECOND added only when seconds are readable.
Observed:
h=8 m=34
